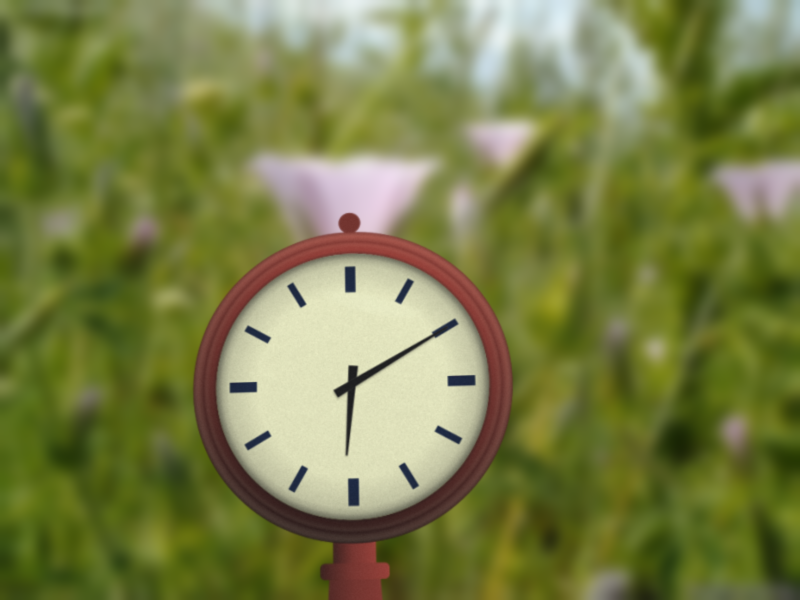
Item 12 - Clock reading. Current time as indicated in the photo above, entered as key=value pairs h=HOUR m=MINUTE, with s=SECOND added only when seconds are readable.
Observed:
h=6 m=10
